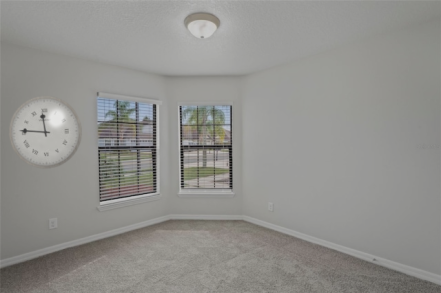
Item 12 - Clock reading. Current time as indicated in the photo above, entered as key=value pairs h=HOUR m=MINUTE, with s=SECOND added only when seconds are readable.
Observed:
h=11 m=46
